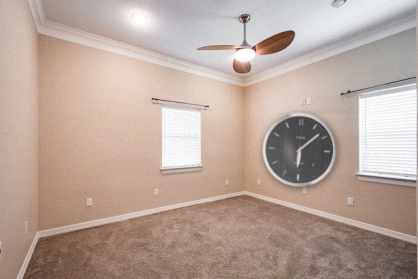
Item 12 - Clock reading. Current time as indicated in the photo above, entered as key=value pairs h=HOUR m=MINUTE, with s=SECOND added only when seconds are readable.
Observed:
h=6 m=8
